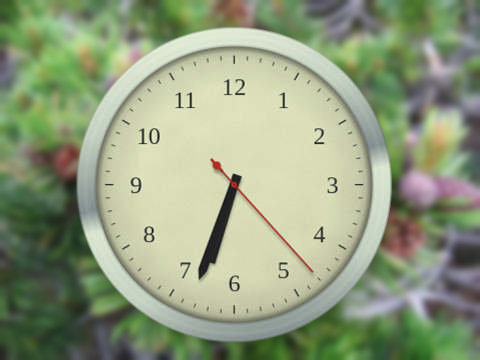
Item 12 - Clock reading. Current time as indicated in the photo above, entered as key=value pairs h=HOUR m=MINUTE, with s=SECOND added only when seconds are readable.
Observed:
h=6 m=33 s=23
